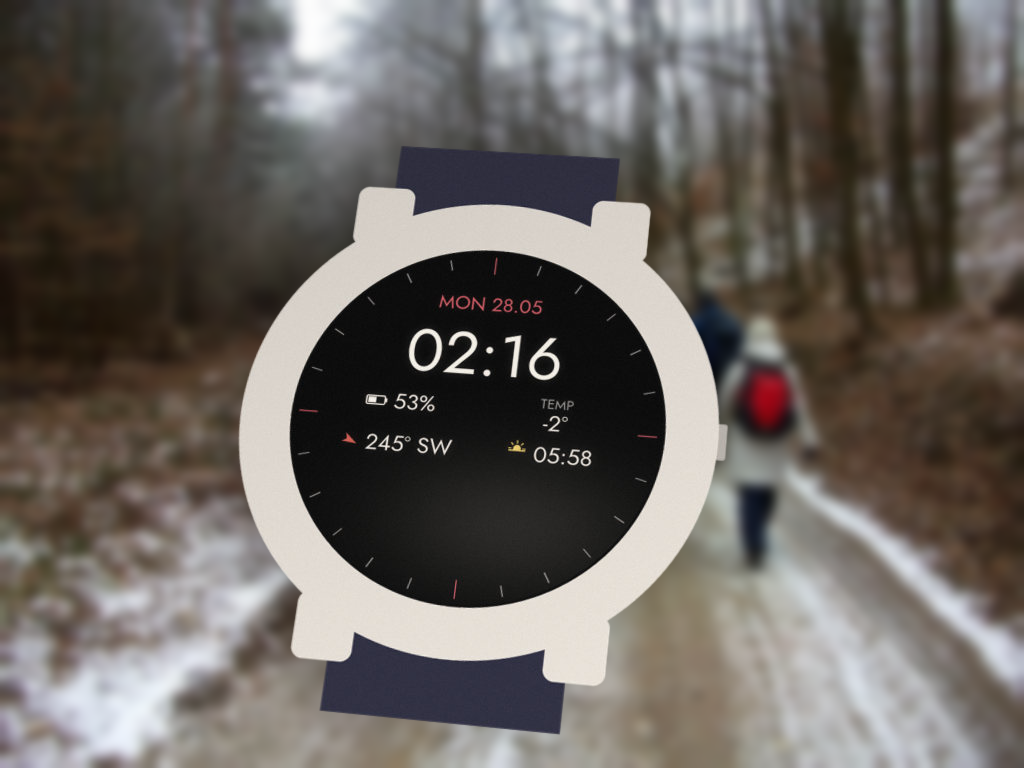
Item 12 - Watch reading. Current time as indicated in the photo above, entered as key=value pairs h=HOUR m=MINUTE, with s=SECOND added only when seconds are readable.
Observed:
h=2 m=16
